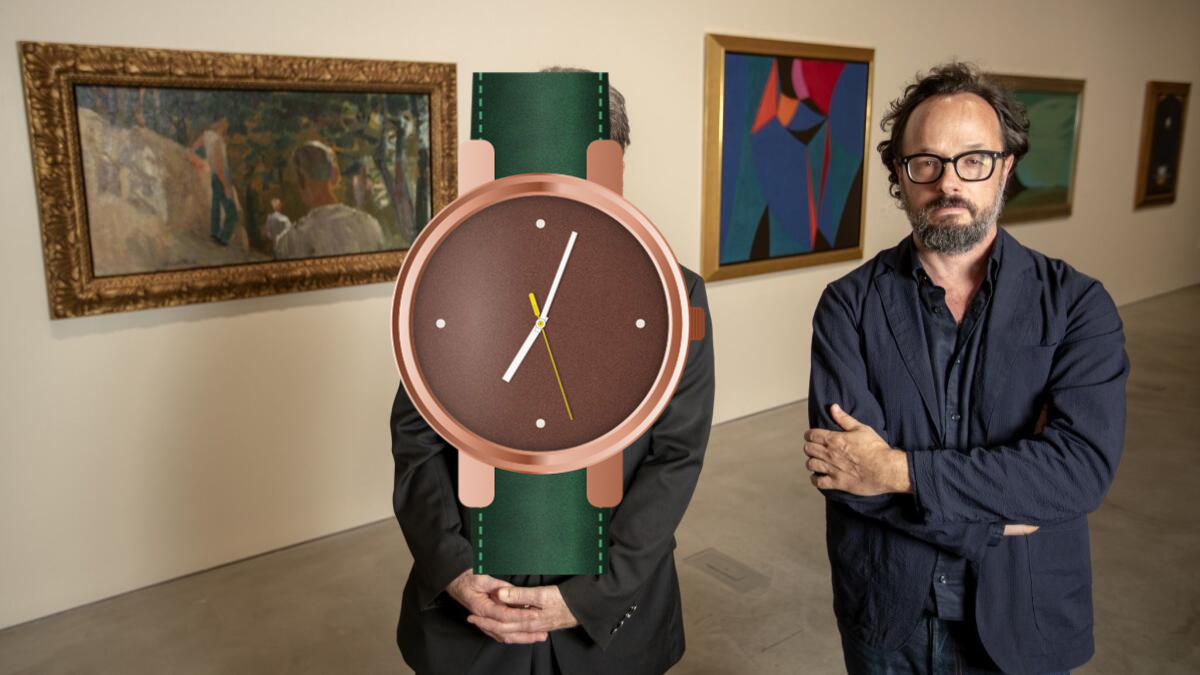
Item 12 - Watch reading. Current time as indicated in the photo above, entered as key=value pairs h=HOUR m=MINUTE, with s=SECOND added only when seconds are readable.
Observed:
h=7 m=3 s=27
